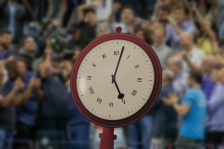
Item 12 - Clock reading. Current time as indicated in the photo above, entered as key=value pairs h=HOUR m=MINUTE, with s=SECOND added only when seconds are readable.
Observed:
h=5 m=2
